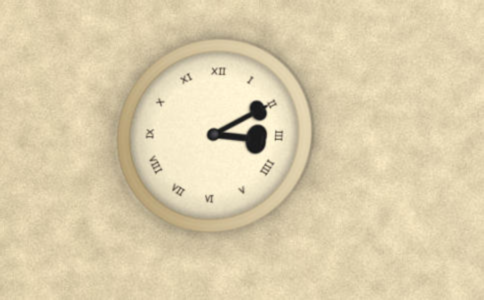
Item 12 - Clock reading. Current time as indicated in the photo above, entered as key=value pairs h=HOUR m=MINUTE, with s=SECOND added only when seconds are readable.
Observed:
h=3 m=10
